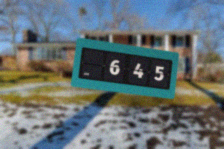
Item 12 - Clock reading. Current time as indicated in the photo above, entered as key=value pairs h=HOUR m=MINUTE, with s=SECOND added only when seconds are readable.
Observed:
h=6 m=45
